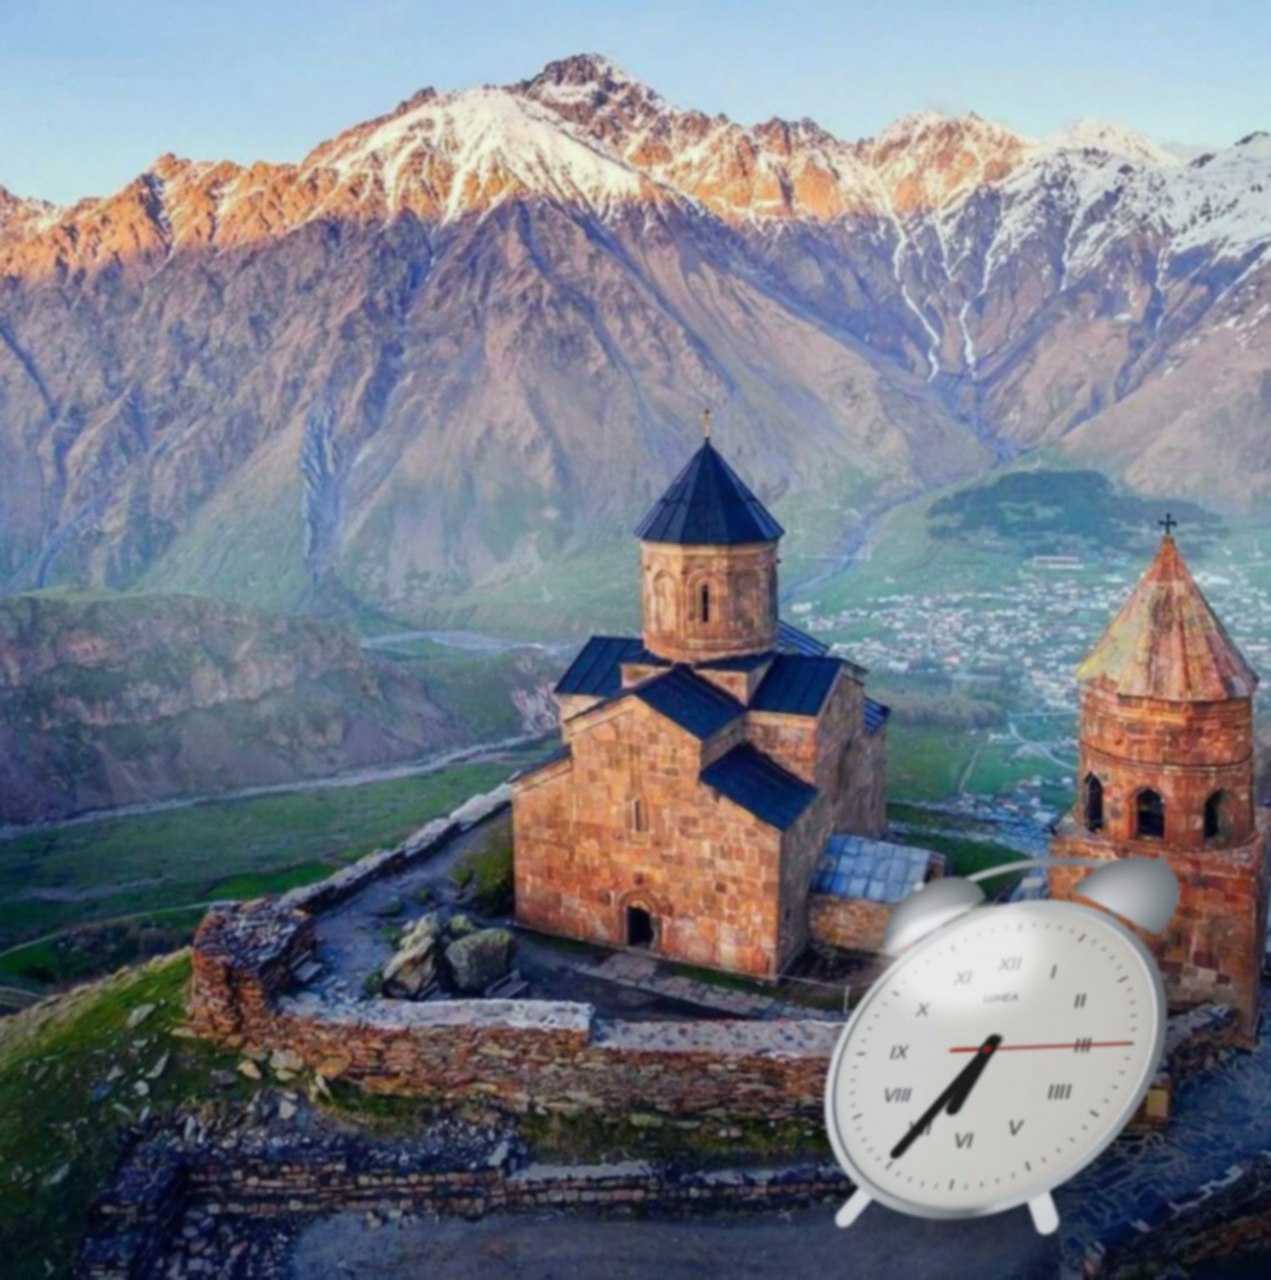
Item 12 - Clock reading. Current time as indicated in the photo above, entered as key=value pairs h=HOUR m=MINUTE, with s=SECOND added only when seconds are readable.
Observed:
h=6 m=35 s=15
